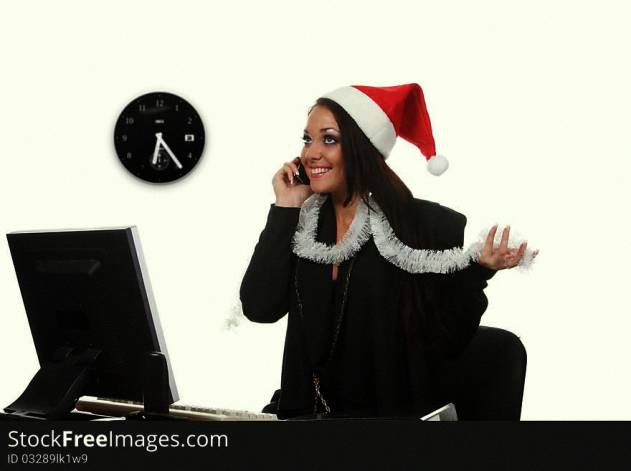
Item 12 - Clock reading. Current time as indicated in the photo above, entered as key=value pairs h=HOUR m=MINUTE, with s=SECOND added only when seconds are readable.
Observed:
h=6 m=24
